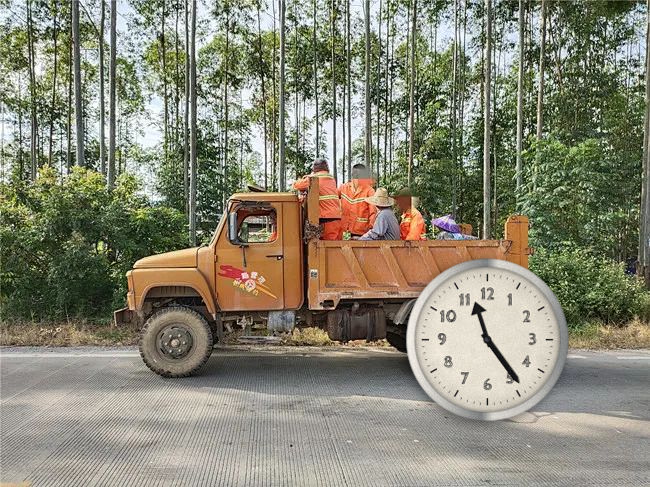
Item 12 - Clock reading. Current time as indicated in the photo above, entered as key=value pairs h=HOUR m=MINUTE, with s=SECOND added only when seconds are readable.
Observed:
h=11 m=24
